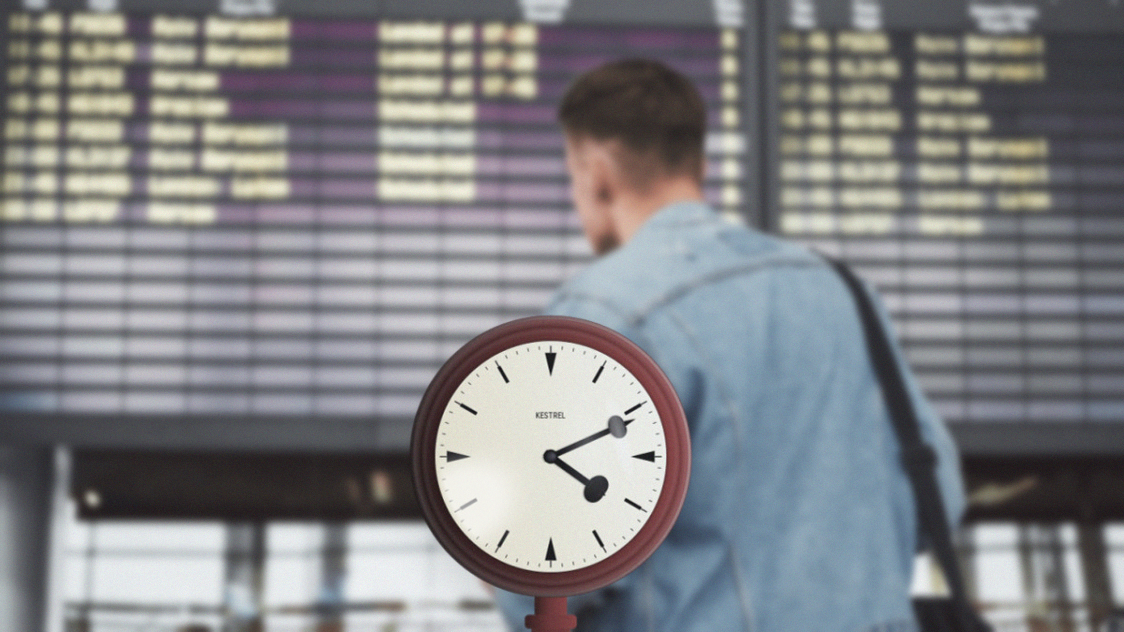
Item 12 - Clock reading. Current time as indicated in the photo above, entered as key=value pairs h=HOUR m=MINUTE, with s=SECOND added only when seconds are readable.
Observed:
h=4 m=11
